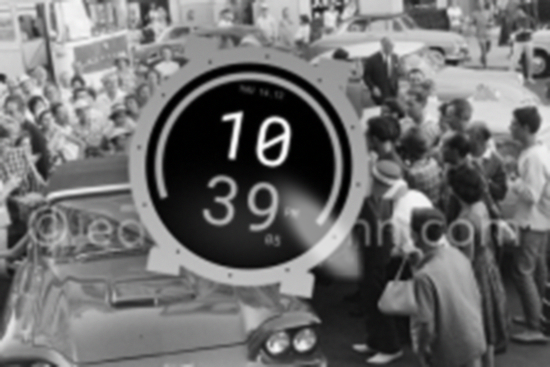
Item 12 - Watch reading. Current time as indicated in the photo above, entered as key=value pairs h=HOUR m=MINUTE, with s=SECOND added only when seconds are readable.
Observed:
h=10 m=39
